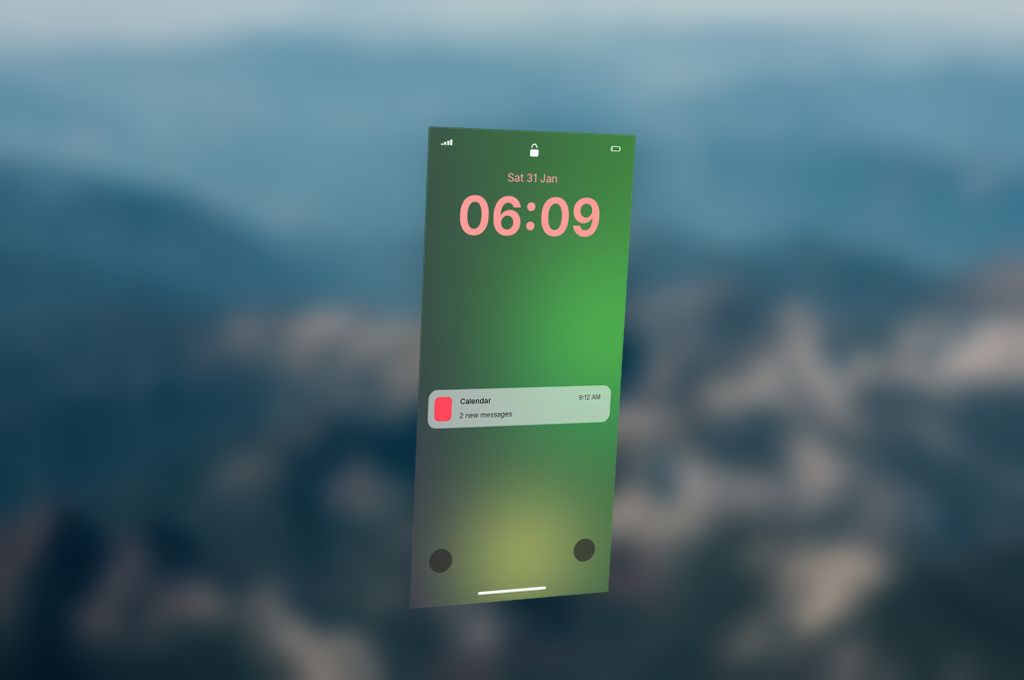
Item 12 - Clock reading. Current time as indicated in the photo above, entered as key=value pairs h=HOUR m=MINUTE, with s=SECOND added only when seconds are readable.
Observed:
h=6 m=9
